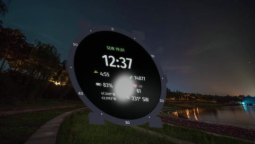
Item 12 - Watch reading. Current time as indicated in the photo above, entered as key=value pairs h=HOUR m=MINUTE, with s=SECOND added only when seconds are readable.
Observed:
h=12 m=37
